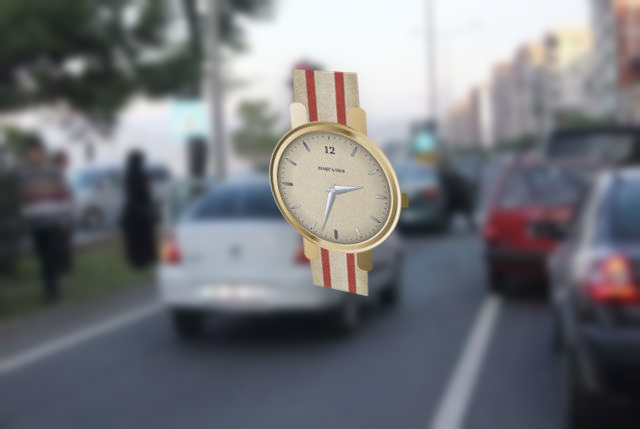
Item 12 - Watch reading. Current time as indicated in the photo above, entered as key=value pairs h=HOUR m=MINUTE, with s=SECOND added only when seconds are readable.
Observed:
h=2 m=33
